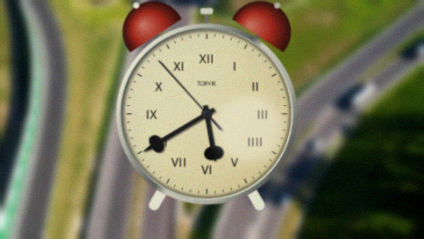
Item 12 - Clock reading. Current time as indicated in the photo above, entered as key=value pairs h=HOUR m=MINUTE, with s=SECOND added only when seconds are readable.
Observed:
h=5 m=39 s=53
